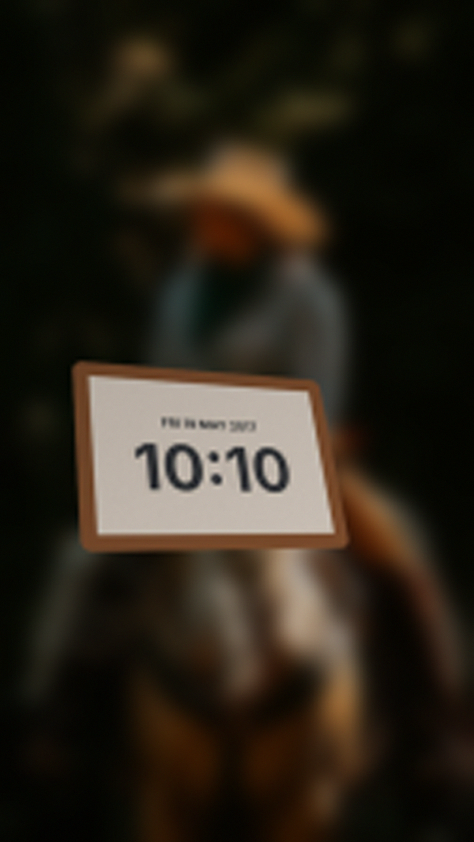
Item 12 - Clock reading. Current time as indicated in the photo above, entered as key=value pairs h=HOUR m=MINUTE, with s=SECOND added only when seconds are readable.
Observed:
h=10 m=10
